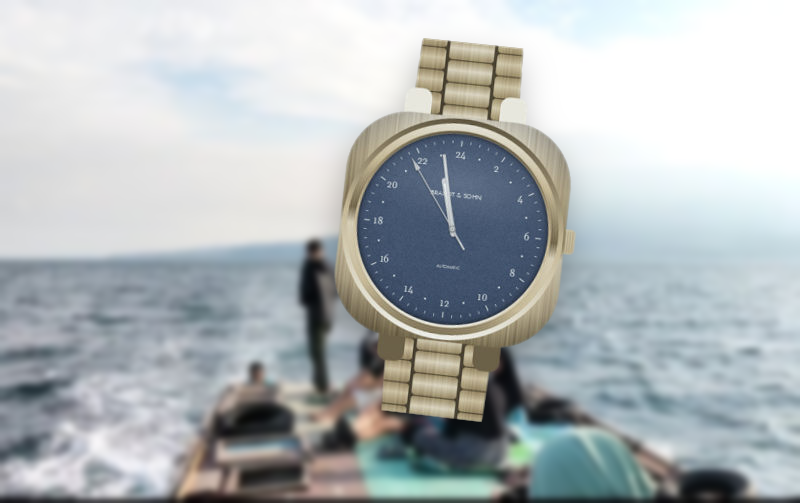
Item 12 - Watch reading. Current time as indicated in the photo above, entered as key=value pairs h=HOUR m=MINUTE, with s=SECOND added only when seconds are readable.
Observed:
h=22 m=57 s=54
